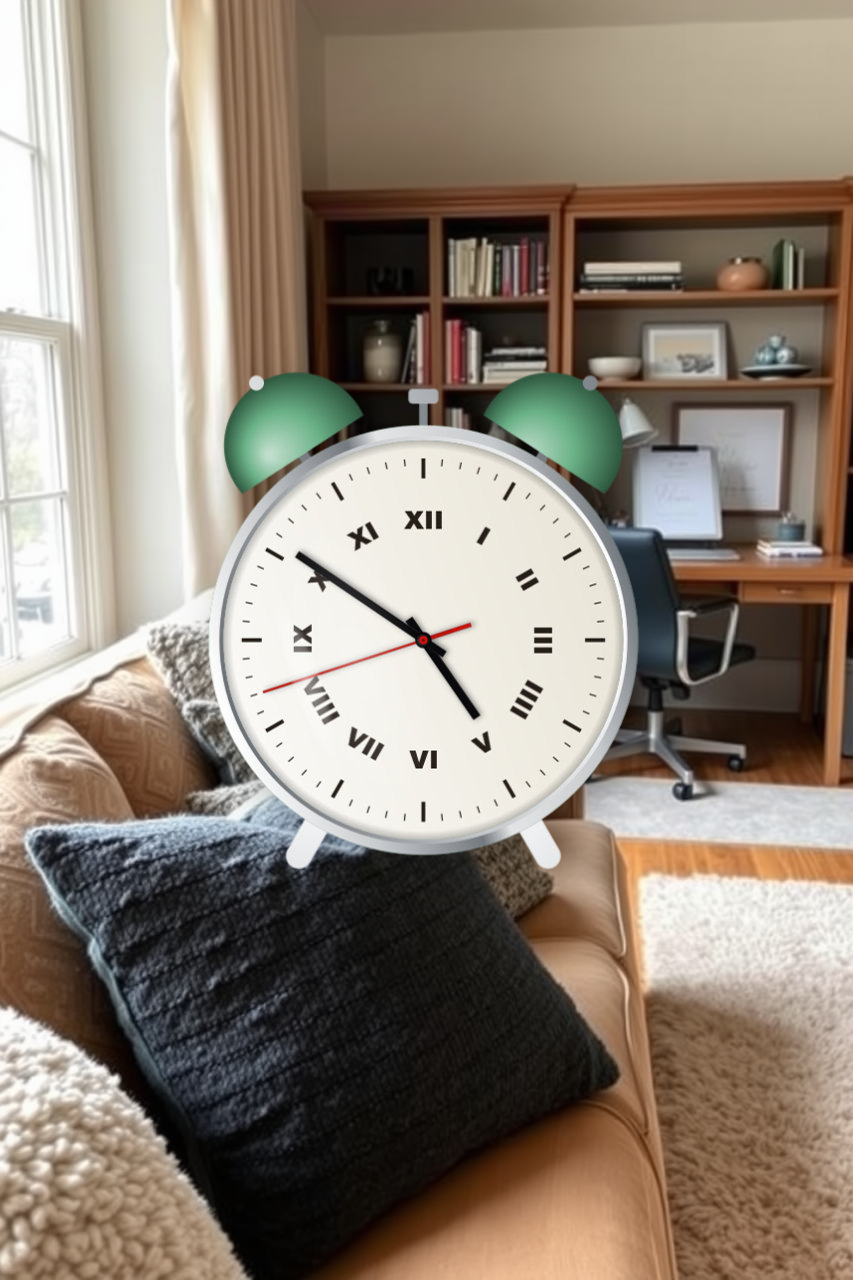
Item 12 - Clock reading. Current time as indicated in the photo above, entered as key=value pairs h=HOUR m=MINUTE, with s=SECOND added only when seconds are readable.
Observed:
h=4 m=50 s=42
